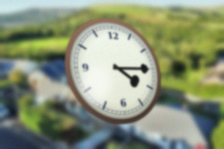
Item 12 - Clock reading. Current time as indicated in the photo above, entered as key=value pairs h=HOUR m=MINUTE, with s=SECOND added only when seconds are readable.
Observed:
h=4 m=15
